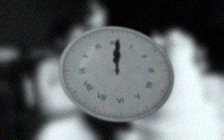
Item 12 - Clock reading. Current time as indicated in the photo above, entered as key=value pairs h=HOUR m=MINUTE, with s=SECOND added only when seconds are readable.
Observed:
h=12 m=1
